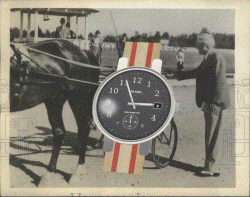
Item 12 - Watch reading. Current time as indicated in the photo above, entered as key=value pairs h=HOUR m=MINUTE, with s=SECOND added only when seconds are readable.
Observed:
h=2 m=56
